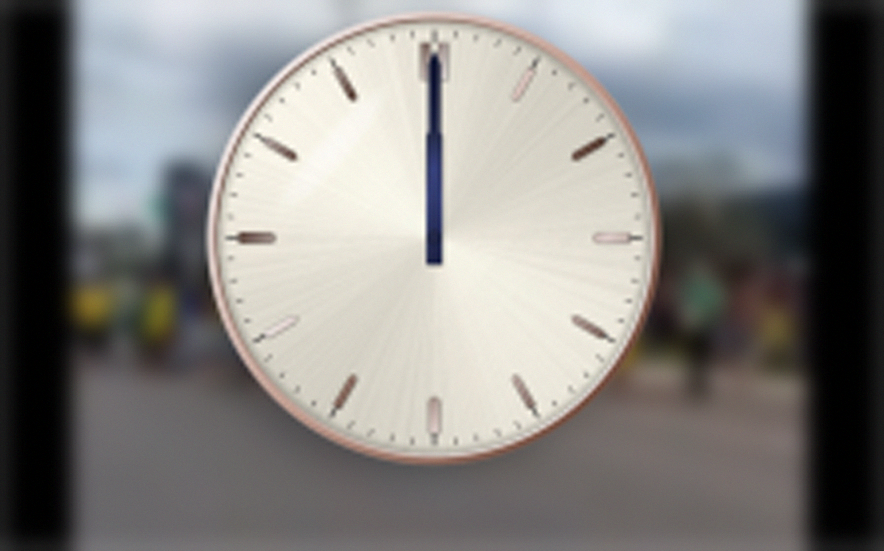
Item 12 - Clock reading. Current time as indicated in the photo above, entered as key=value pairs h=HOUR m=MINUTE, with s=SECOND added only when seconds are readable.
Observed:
h=12 m=0
